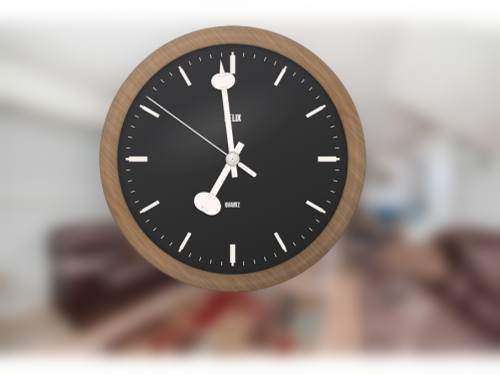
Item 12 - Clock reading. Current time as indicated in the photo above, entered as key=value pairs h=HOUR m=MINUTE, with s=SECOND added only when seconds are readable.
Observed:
h=6 m=58 s=51
